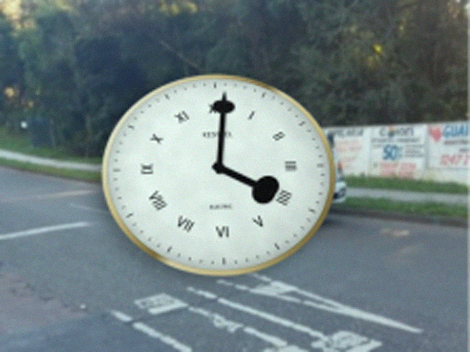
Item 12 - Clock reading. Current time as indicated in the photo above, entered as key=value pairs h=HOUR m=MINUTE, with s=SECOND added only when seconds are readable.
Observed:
h=4 m=1
